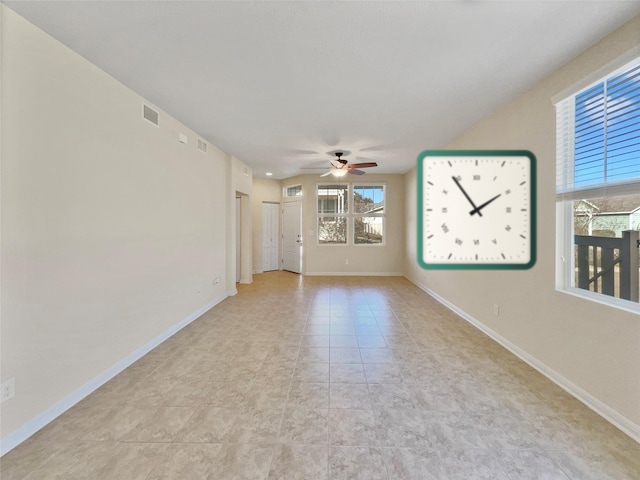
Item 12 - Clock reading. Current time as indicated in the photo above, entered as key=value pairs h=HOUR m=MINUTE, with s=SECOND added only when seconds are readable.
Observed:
h=1 m=54
